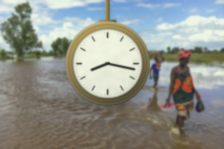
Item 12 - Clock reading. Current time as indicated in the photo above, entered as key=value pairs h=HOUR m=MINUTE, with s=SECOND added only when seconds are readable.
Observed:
h=8 m=17
